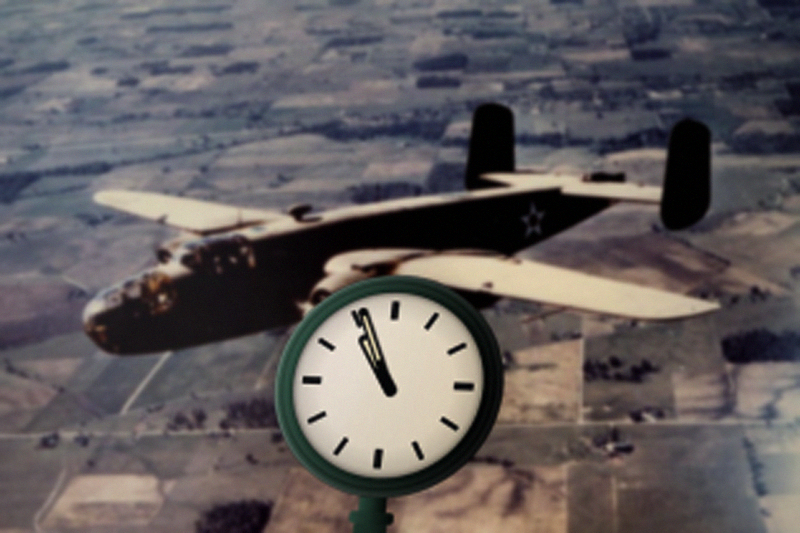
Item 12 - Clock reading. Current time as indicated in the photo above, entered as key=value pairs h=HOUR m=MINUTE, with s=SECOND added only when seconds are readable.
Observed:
h=10 m=56
